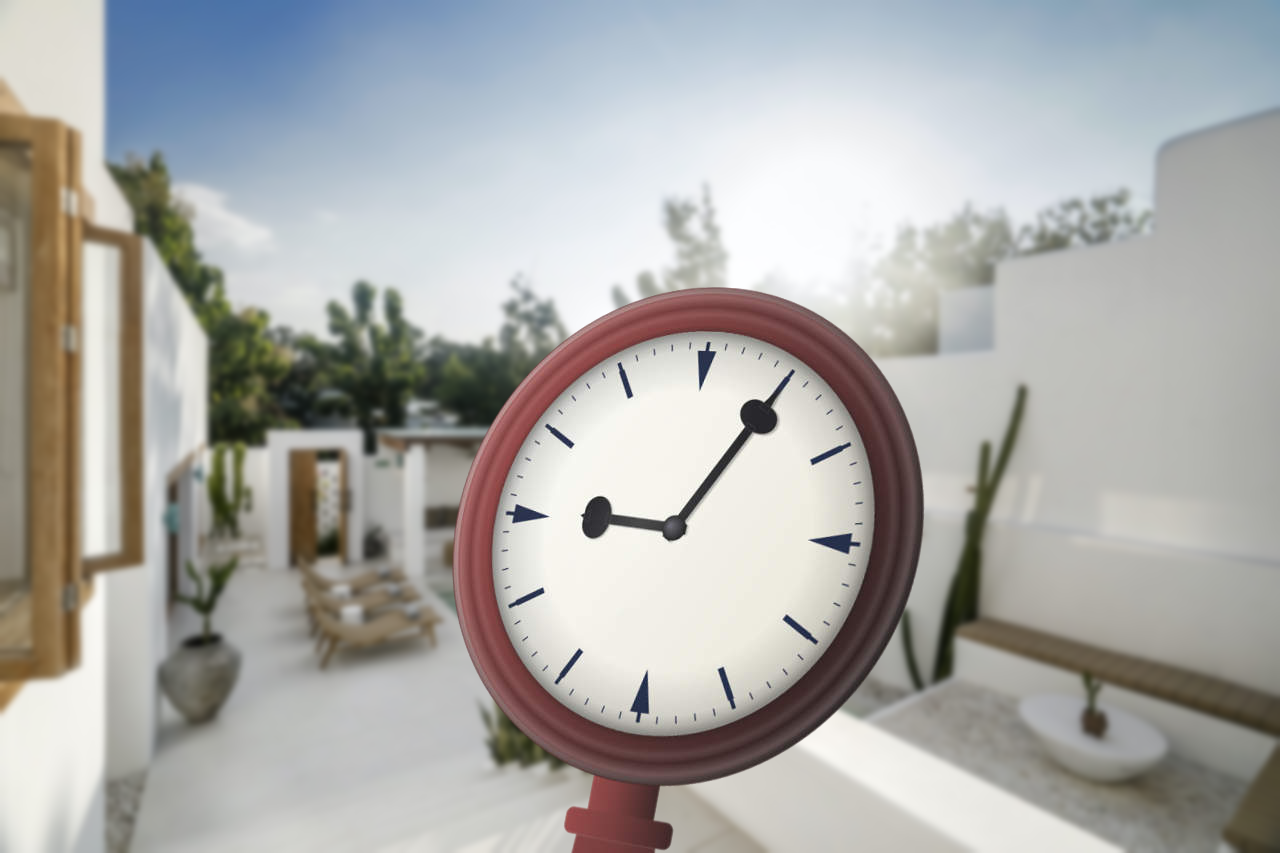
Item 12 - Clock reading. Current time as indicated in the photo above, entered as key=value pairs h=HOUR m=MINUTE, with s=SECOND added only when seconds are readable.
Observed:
h=9 m=5
